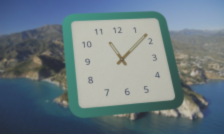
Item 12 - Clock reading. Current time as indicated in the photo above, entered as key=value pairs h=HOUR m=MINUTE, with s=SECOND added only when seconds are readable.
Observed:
h=11 m=8
